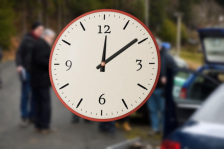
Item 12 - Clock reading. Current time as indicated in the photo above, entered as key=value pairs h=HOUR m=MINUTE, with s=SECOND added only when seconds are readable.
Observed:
h=12 m=9
